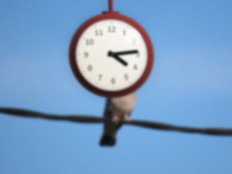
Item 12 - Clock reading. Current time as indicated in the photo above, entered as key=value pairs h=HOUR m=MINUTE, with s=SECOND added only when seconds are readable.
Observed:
h=4 m=14
